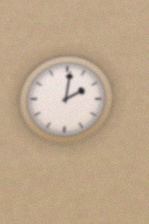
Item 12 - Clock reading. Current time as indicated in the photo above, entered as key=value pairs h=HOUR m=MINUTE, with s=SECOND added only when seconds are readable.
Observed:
h=2 m=1
